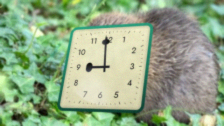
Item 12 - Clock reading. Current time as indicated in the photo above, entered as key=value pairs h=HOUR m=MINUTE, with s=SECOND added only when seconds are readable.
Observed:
h=8 m=59
